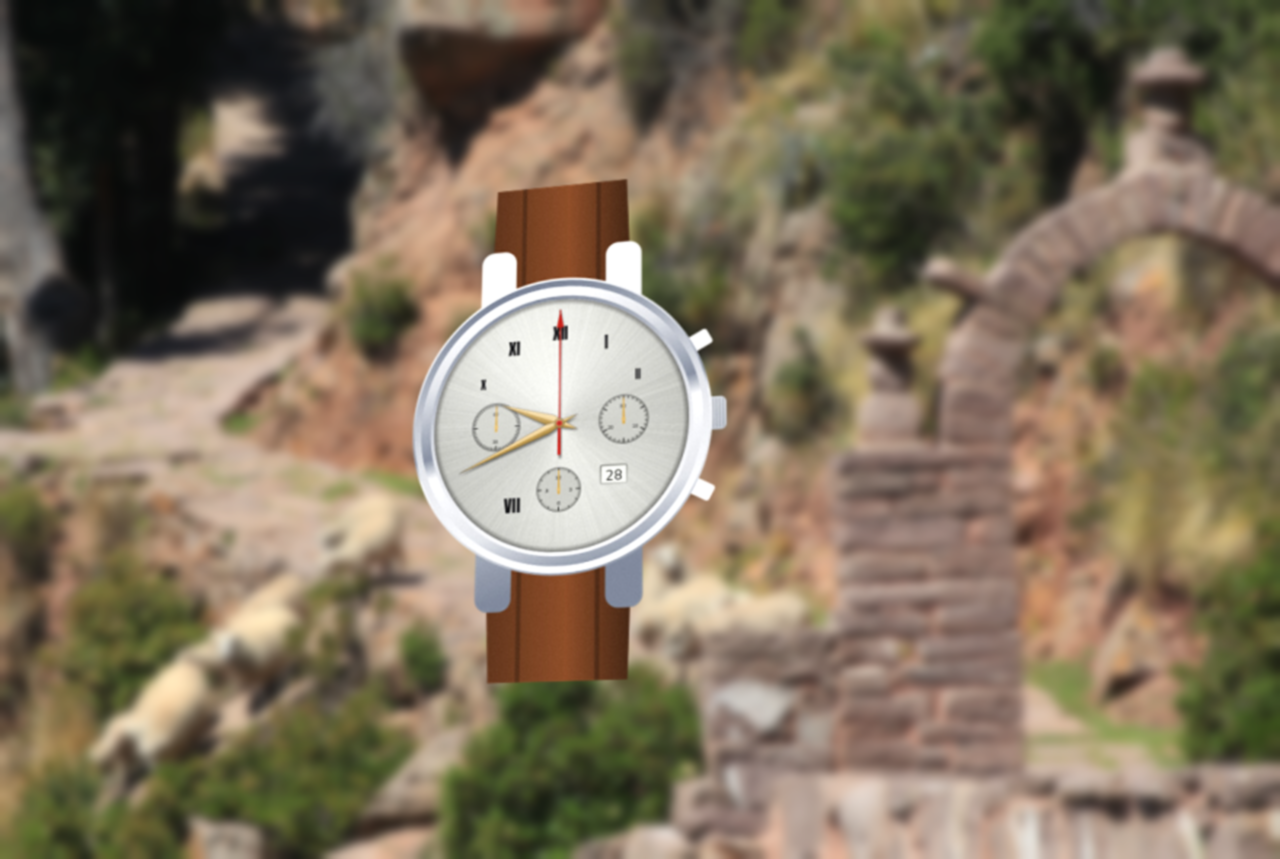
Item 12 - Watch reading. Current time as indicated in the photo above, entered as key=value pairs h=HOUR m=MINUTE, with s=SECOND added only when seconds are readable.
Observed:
h=9 m=41
